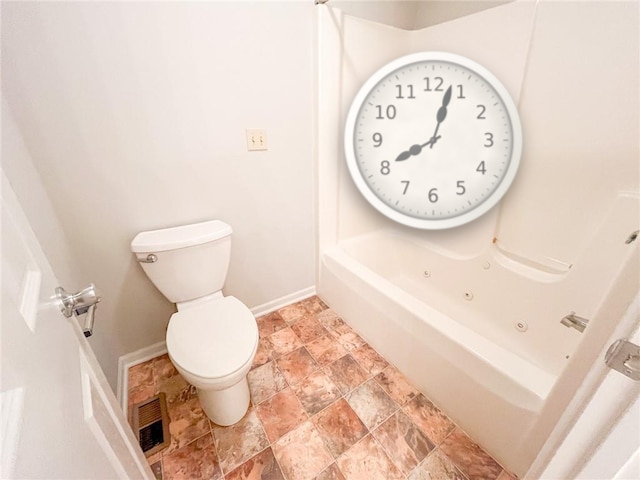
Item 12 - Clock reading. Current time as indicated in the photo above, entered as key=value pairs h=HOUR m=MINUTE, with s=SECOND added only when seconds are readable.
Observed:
h=8 m=3
